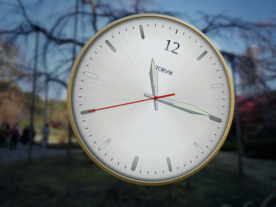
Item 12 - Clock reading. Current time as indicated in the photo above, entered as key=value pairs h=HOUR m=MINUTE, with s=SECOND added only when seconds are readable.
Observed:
h=11 m=14 s=40
